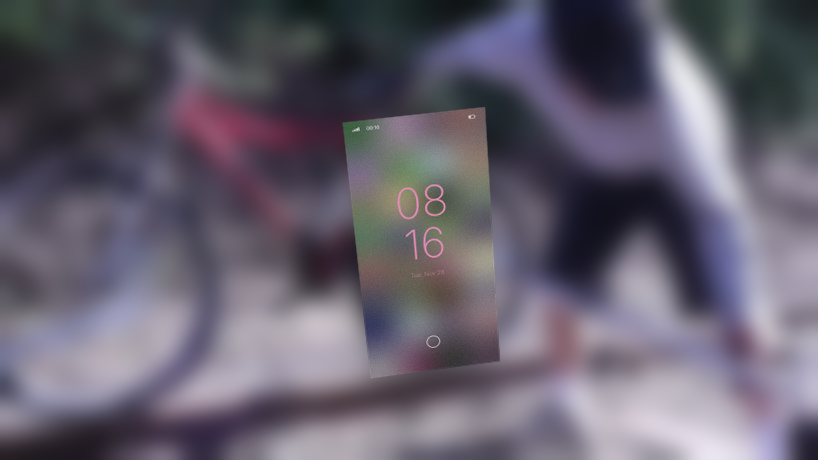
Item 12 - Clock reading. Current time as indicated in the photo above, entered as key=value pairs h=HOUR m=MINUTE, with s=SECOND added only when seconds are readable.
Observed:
h=8 m=16
